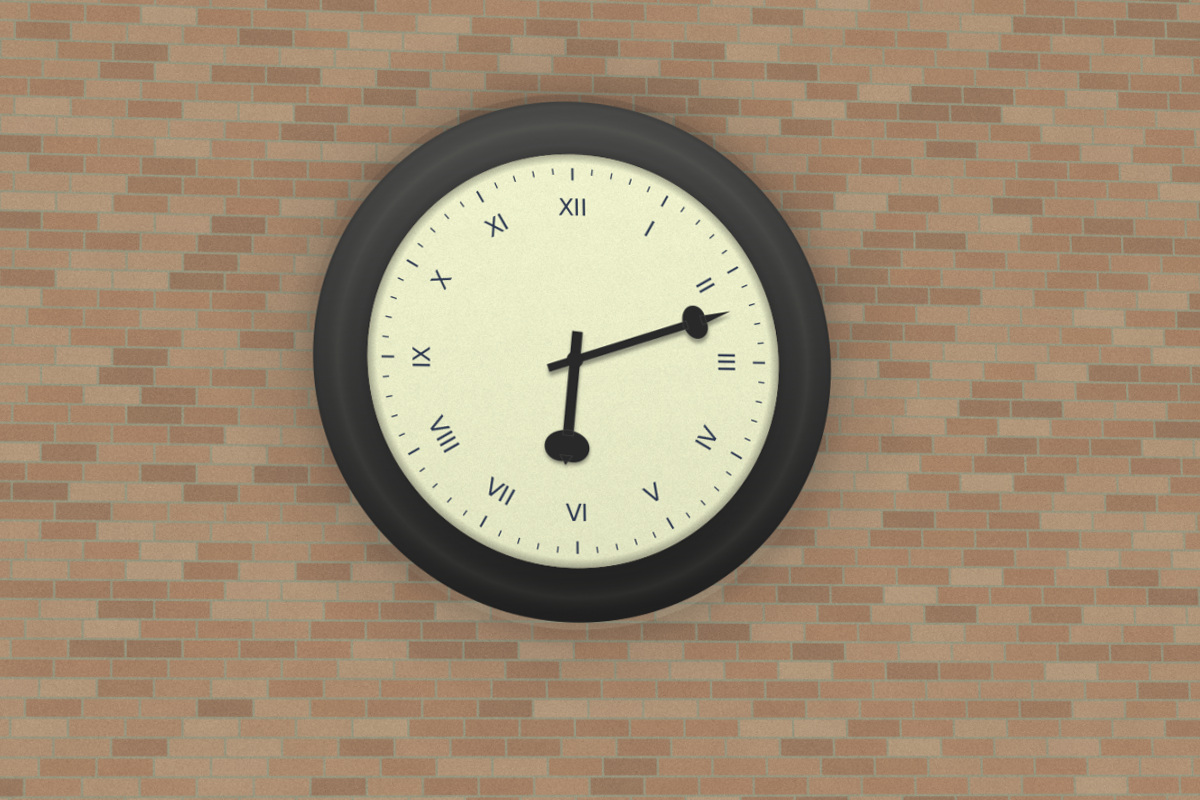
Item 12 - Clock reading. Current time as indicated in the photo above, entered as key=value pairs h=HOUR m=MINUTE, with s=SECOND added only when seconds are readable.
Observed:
h=6 m=12
